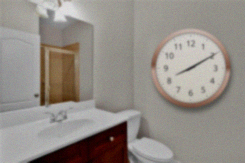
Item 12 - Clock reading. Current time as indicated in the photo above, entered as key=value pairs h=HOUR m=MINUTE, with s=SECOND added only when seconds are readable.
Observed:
h=8 m=10
